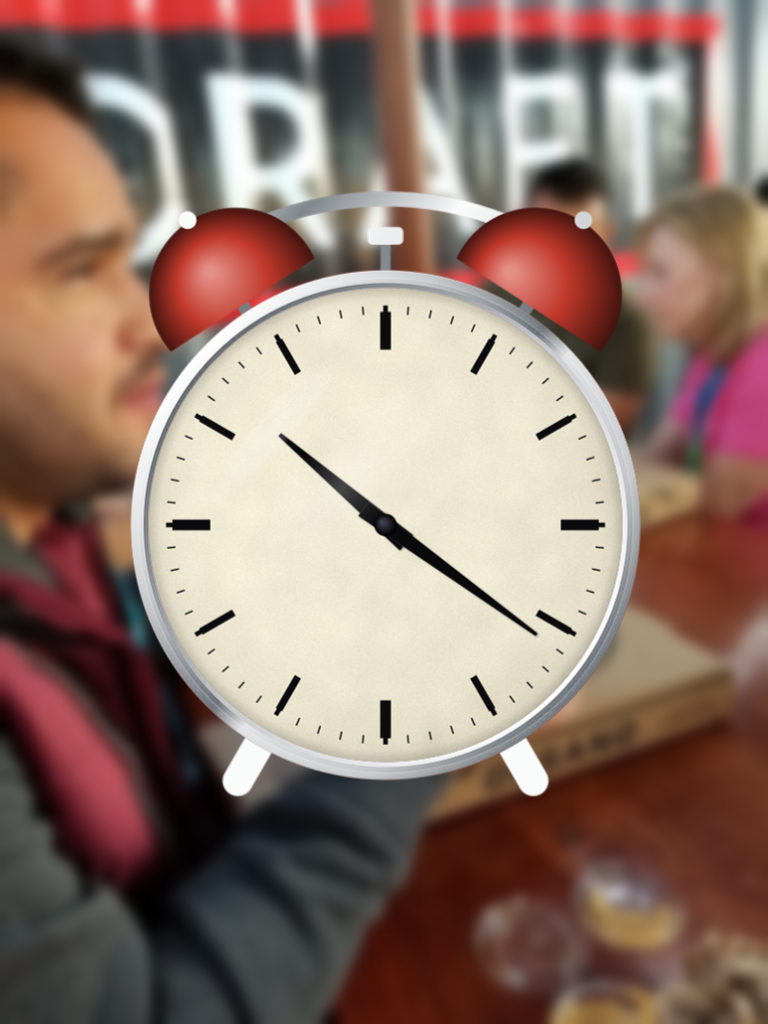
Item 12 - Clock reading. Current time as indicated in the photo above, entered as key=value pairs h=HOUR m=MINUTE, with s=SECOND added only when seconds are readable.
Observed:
h=10 m=21
